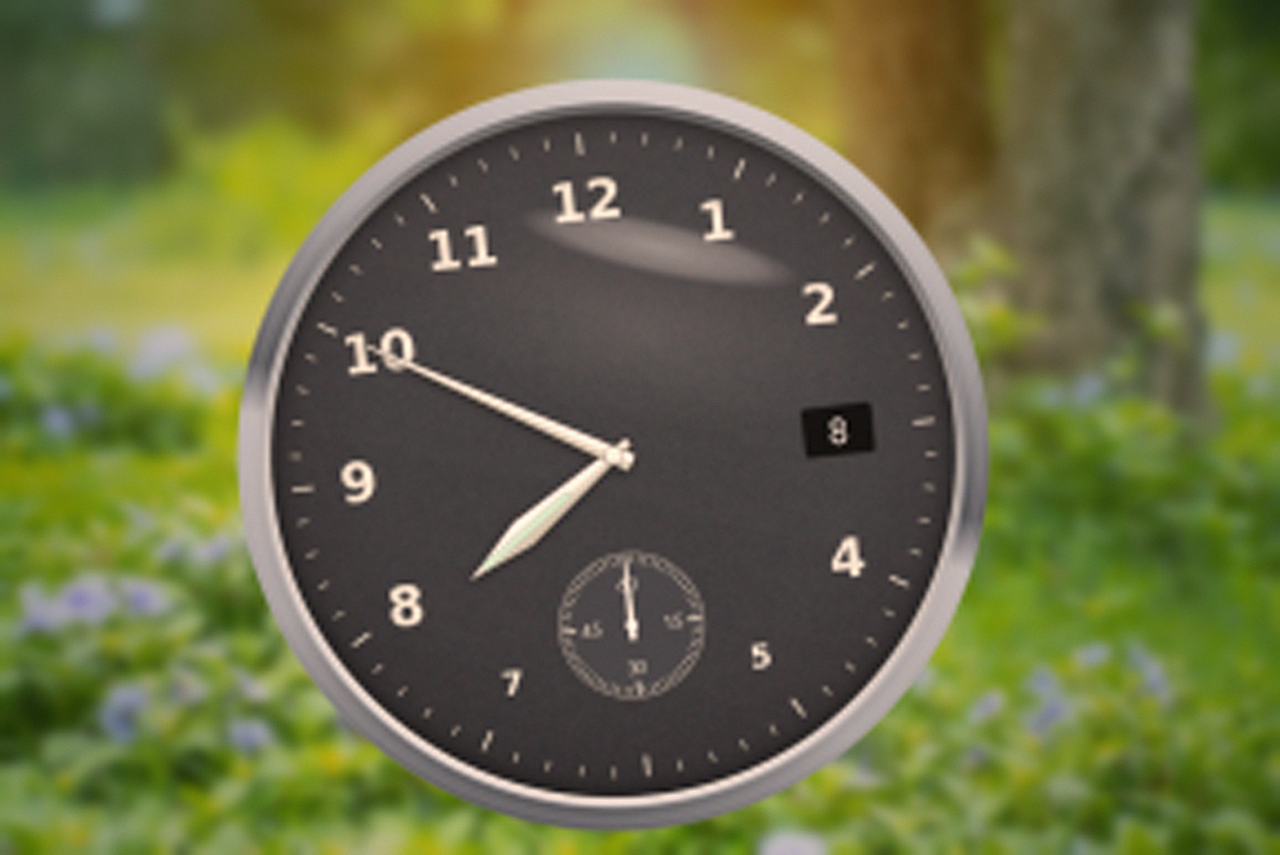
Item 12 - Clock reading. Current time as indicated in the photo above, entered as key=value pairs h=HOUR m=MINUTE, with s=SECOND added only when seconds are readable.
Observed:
h=7 m=50
